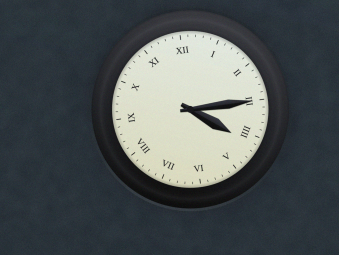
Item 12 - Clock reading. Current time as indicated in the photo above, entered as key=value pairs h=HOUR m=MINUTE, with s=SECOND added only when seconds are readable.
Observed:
h=4 m=15
